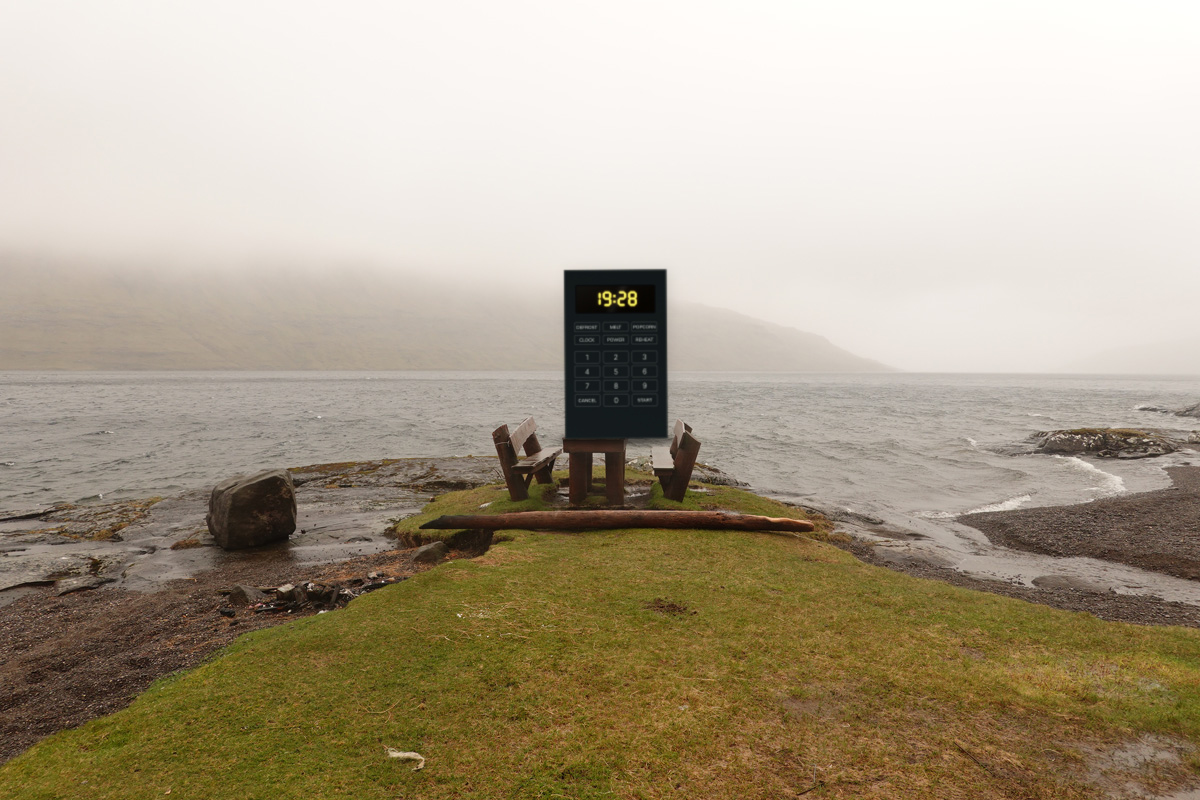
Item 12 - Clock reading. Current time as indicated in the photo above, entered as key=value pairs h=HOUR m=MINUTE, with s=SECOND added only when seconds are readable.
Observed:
h=19 m=28
